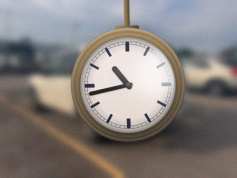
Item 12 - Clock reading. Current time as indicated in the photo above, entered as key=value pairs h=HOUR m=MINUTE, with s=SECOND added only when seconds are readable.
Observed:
h=10 m=43
